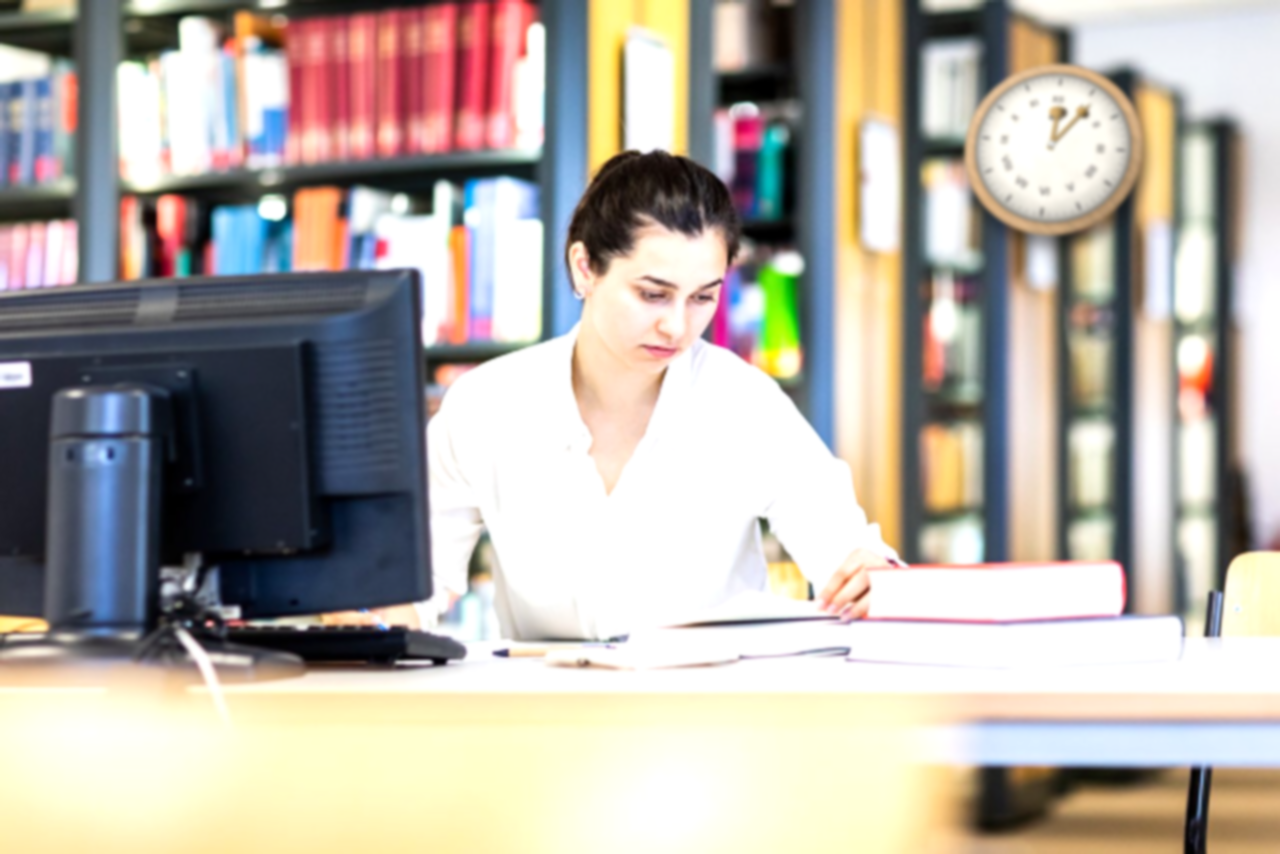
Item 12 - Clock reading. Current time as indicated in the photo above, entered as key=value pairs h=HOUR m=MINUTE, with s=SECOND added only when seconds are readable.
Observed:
h=12 m=6
